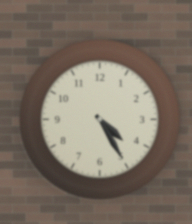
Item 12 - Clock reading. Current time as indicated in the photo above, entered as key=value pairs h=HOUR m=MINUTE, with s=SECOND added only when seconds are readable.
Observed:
h=4 m=25
